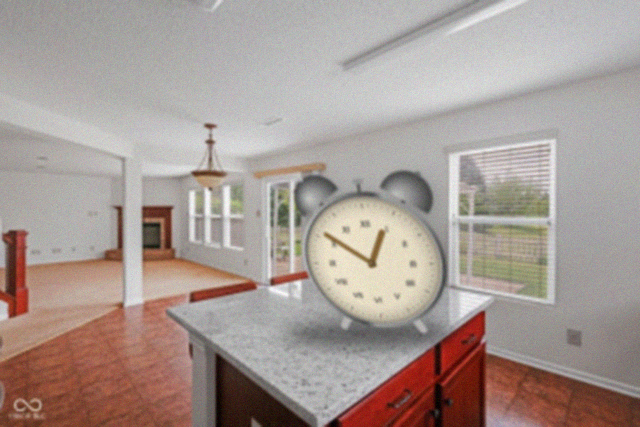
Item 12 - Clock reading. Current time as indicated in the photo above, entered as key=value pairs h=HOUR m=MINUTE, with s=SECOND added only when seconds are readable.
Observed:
h=12 m=51
